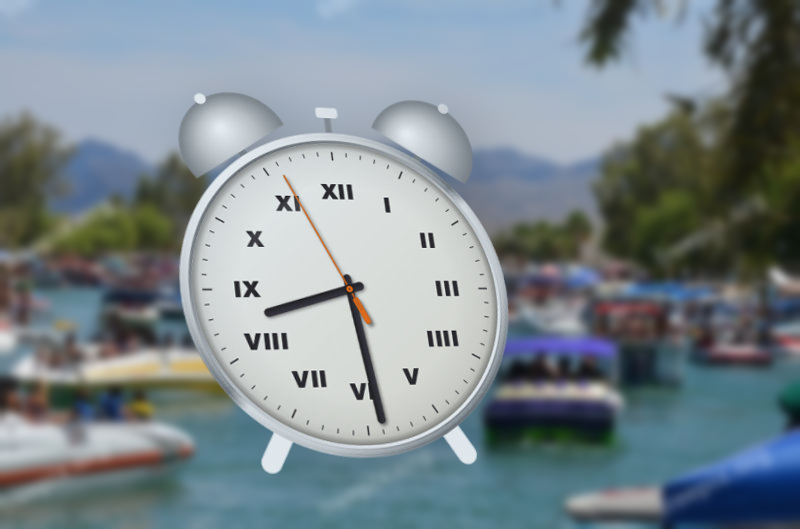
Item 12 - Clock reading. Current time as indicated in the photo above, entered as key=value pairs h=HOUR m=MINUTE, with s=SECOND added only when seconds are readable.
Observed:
h=8 m=28 s=56
